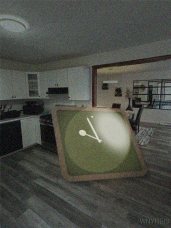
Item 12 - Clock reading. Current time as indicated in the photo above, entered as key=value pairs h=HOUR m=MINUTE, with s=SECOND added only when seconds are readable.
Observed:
h=9 m=58
